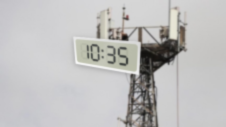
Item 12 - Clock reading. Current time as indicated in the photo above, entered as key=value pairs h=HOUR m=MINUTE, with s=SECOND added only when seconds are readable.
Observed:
h=10 m=35
